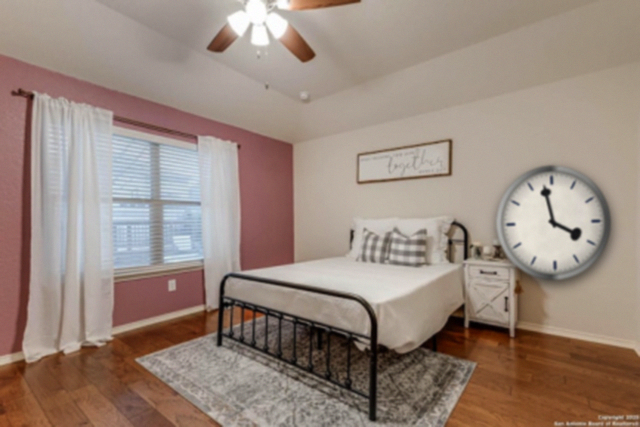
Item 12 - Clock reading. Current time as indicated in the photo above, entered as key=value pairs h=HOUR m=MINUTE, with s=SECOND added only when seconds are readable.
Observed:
h=3 m=58
